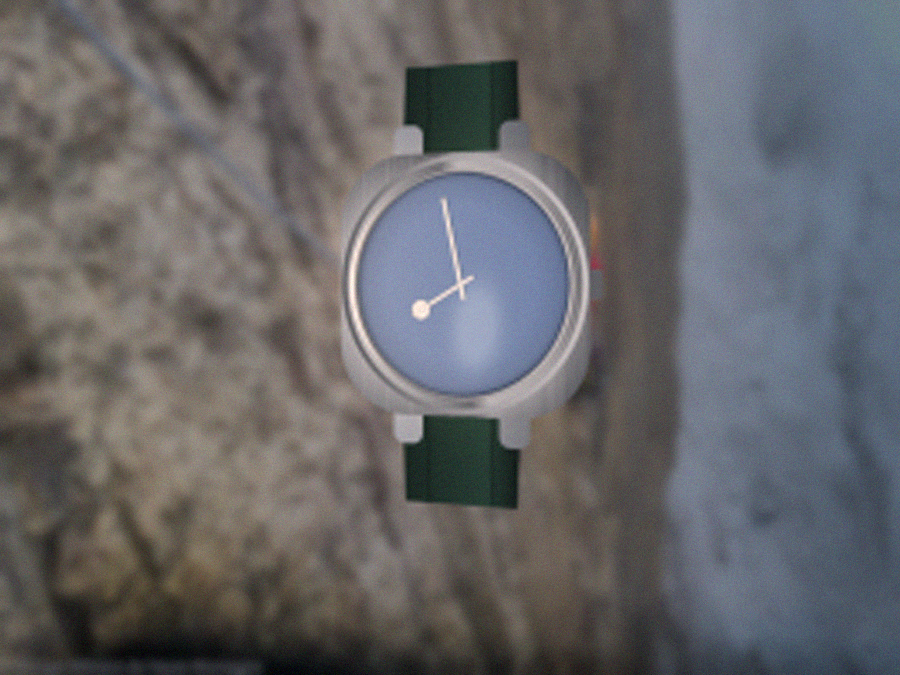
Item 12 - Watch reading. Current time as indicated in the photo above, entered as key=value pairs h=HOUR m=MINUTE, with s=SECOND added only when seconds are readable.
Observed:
h=7 m=58
